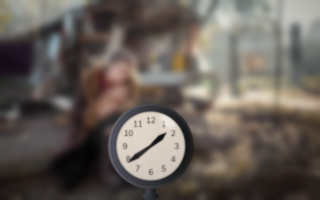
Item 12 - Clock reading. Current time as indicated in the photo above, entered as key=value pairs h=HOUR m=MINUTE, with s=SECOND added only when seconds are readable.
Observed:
h=1 m=39
